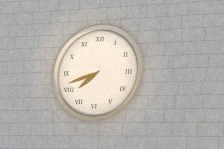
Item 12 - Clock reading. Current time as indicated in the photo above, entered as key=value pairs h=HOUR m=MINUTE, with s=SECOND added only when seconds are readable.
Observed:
h=7 m=42
